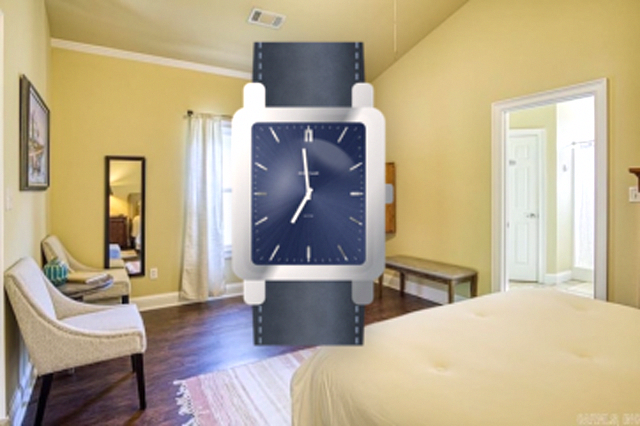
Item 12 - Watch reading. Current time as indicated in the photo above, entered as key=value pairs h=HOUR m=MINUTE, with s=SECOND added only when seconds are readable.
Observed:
h=6 m=59
